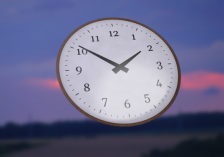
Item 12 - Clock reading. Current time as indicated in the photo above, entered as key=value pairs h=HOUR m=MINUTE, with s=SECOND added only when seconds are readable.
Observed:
h=1 m=51
